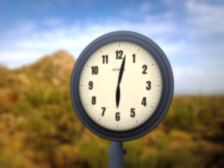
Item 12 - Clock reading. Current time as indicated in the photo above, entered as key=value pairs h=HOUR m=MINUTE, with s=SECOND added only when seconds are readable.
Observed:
h=6 m=2
